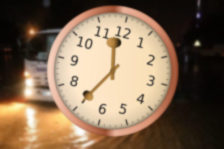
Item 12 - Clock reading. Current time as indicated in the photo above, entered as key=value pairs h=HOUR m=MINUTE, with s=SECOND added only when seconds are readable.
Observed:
h=11 m=35
